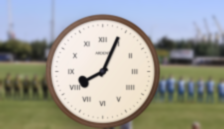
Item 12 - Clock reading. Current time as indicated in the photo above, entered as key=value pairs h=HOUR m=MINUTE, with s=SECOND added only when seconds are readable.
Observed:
h=8 m=4
